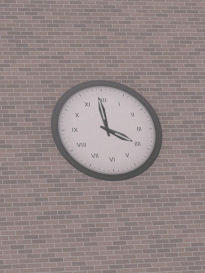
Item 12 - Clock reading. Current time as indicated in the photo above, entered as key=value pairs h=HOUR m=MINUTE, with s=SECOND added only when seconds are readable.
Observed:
h=3 m=59
